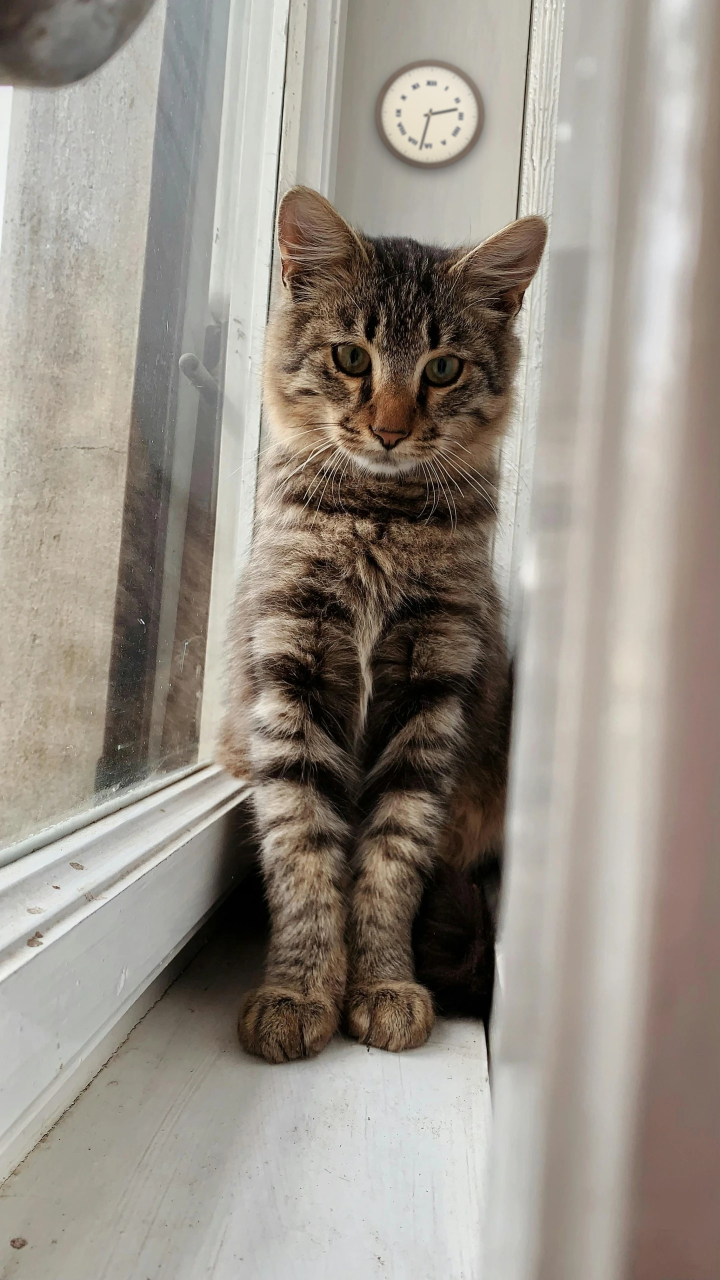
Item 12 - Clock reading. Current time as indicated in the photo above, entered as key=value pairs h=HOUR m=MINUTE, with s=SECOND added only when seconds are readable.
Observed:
h=2 m=32
